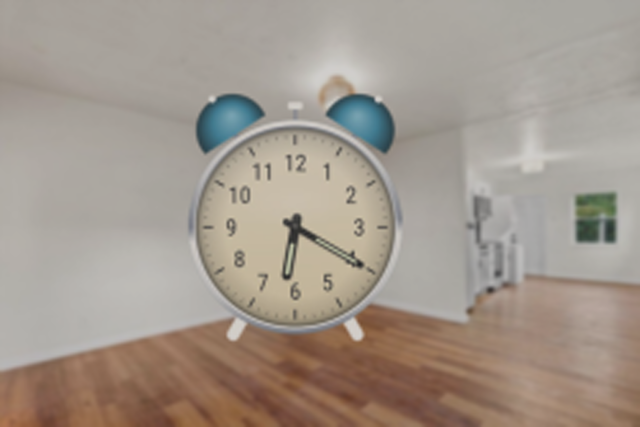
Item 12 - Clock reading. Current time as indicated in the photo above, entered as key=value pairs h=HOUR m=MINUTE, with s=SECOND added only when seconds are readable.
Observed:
h=6 m=20
